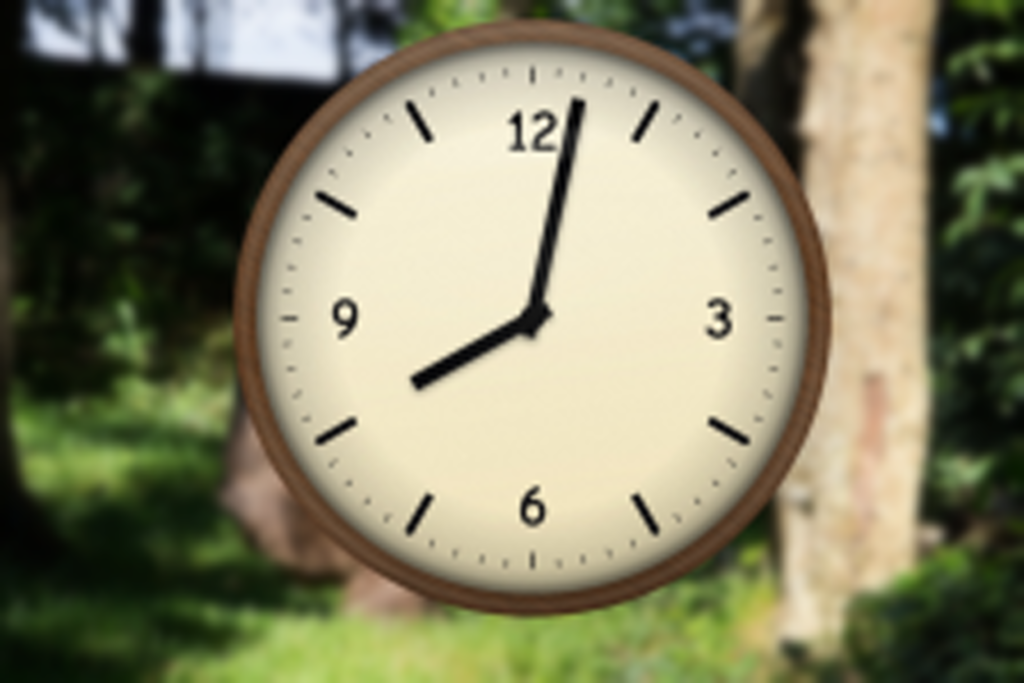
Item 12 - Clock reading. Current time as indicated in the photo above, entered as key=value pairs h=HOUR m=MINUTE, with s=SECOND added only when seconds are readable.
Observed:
h=8 m=2
